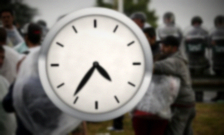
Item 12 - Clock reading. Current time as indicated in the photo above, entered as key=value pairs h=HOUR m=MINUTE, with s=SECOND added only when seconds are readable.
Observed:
h=4 m=36
